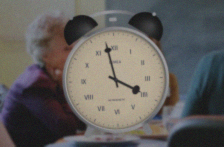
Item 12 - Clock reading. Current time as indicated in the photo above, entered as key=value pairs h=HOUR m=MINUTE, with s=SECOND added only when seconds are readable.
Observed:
h=3 m=58
